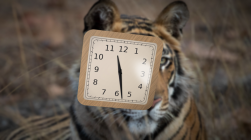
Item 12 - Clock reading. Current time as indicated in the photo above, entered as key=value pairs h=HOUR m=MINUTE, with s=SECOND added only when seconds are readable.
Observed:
h=11 m=28
